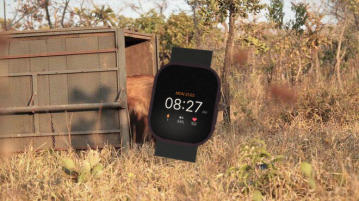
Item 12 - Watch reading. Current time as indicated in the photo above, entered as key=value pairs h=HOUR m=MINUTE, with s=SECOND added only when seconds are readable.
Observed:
h=8 m=27
